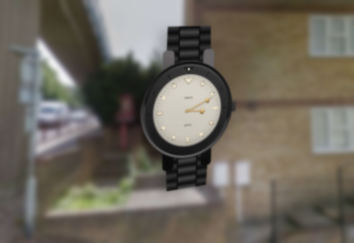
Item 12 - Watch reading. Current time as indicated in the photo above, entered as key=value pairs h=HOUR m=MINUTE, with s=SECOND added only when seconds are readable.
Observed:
h=3 m=11
